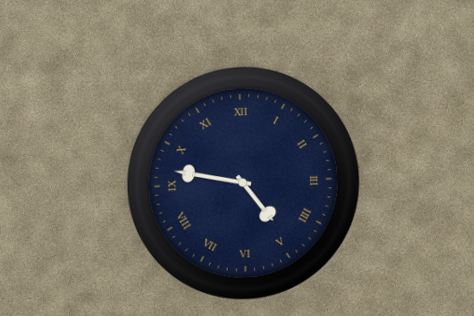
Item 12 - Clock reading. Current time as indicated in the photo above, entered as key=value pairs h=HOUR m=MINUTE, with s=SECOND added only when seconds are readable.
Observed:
h=4 m=47
